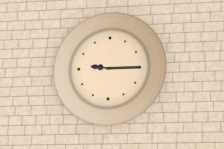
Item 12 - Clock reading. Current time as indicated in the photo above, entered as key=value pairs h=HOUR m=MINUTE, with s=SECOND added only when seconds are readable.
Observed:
h=9 m=15
